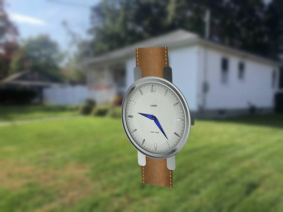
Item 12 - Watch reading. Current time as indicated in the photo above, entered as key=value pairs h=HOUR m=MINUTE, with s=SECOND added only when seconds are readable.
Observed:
h=9 m=24
